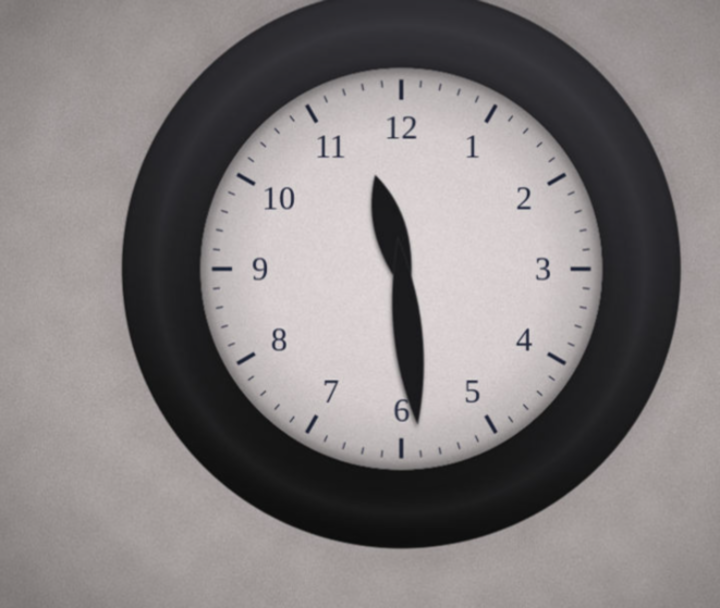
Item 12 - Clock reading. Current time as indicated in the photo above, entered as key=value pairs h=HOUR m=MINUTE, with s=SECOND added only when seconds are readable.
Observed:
h=11 m=29
